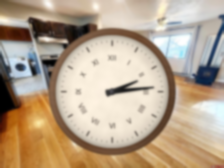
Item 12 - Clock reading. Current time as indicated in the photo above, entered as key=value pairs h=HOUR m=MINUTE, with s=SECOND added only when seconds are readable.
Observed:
h=2 m=14
